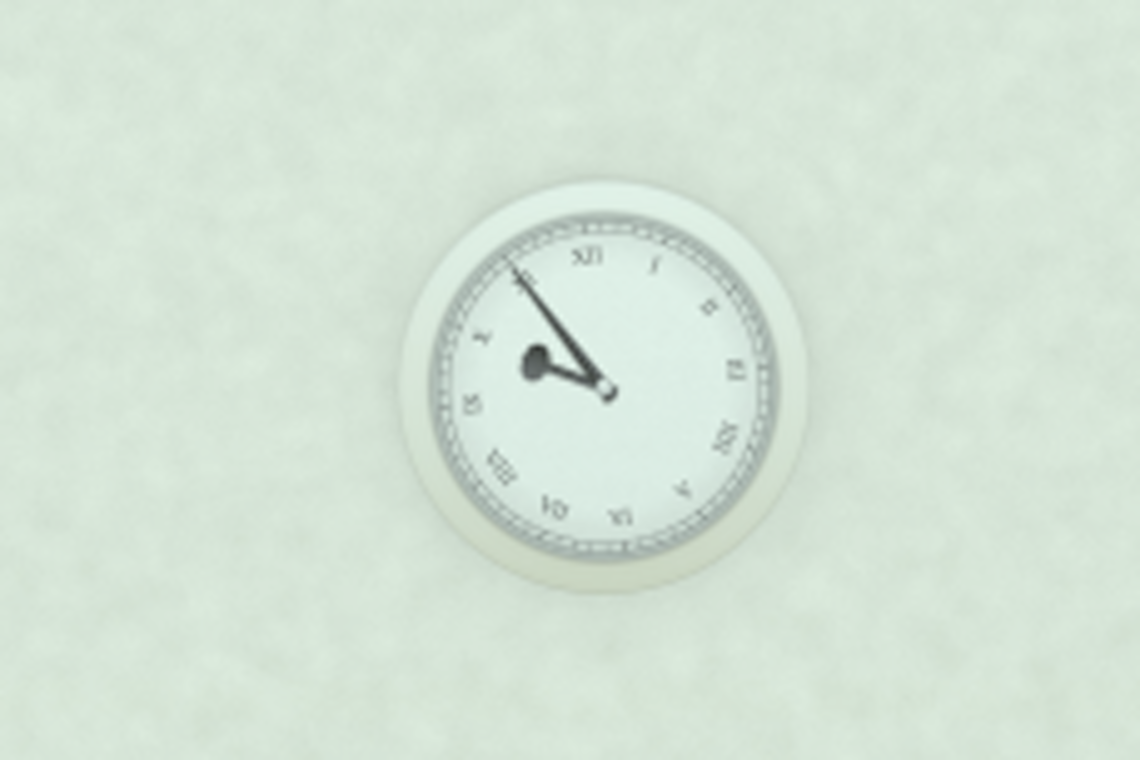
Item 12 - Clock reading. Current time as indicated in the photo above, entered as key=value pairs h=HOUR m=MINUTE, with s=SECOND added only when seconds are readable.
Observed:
h=9 m=55
